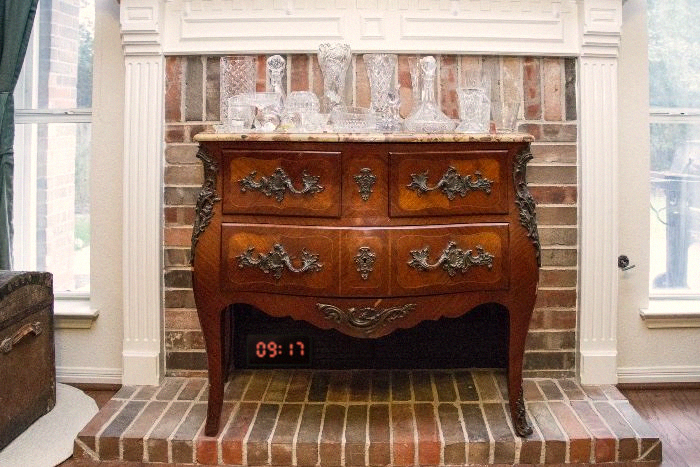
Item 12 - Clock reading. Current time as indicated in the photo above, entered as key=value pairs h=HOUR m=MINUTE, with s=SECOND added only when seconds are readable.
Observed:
h=9 m=17
